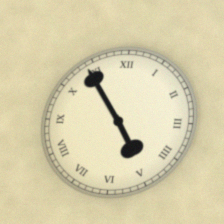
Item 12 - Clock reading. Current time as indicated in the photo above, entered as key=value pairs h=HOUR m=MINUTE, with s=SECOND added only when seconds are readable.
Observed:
h=4 m=54
